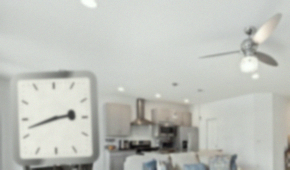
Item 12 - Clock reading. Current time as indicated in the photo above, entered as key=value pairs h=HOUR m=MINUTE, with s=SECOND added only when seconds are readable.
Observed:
h=2 m=42
